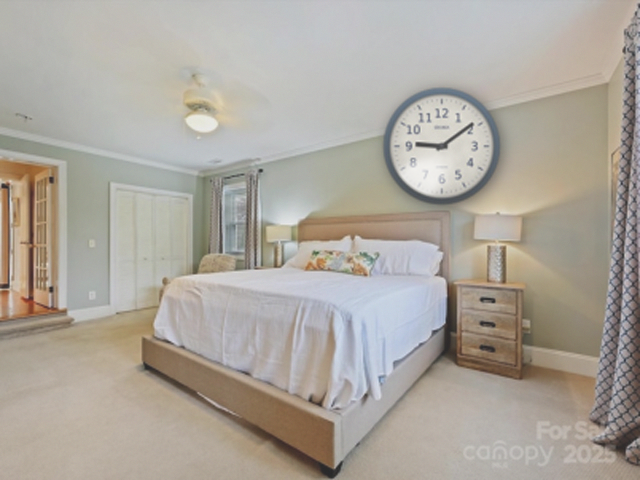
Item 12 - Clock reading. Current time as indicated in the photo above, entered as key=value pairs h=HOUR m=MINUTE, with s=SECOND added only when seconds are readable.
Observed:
h=9 m=9
